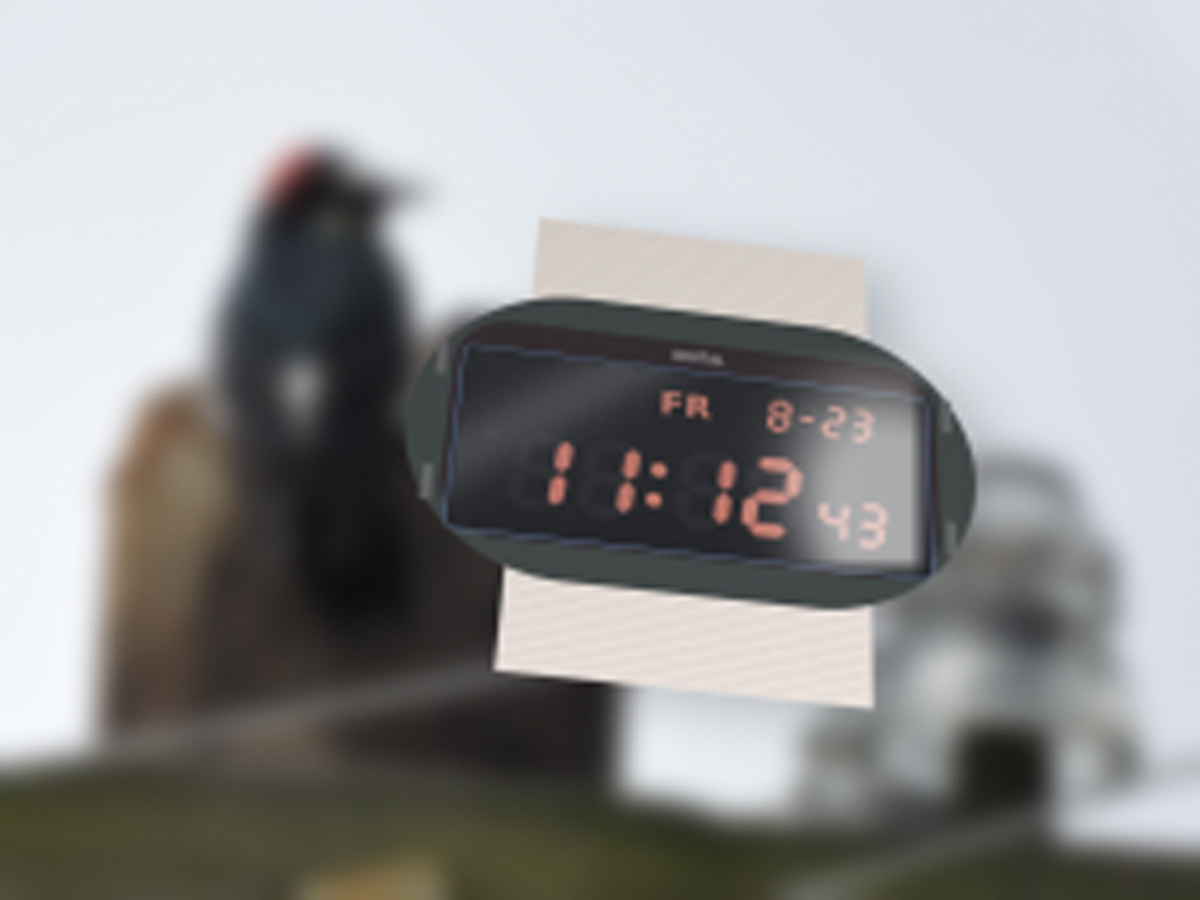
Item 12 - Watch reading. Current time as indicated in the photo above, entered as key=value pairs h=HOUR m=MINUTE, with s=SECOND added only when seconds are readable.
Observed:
h=11 m=12 s=43
